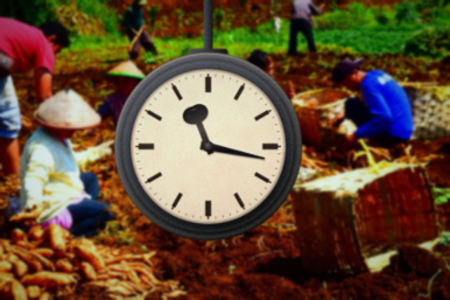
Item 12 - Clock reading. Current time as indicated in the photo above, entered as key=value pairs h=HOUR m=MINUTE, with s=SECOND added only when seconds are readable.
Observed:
h=11 m=17
